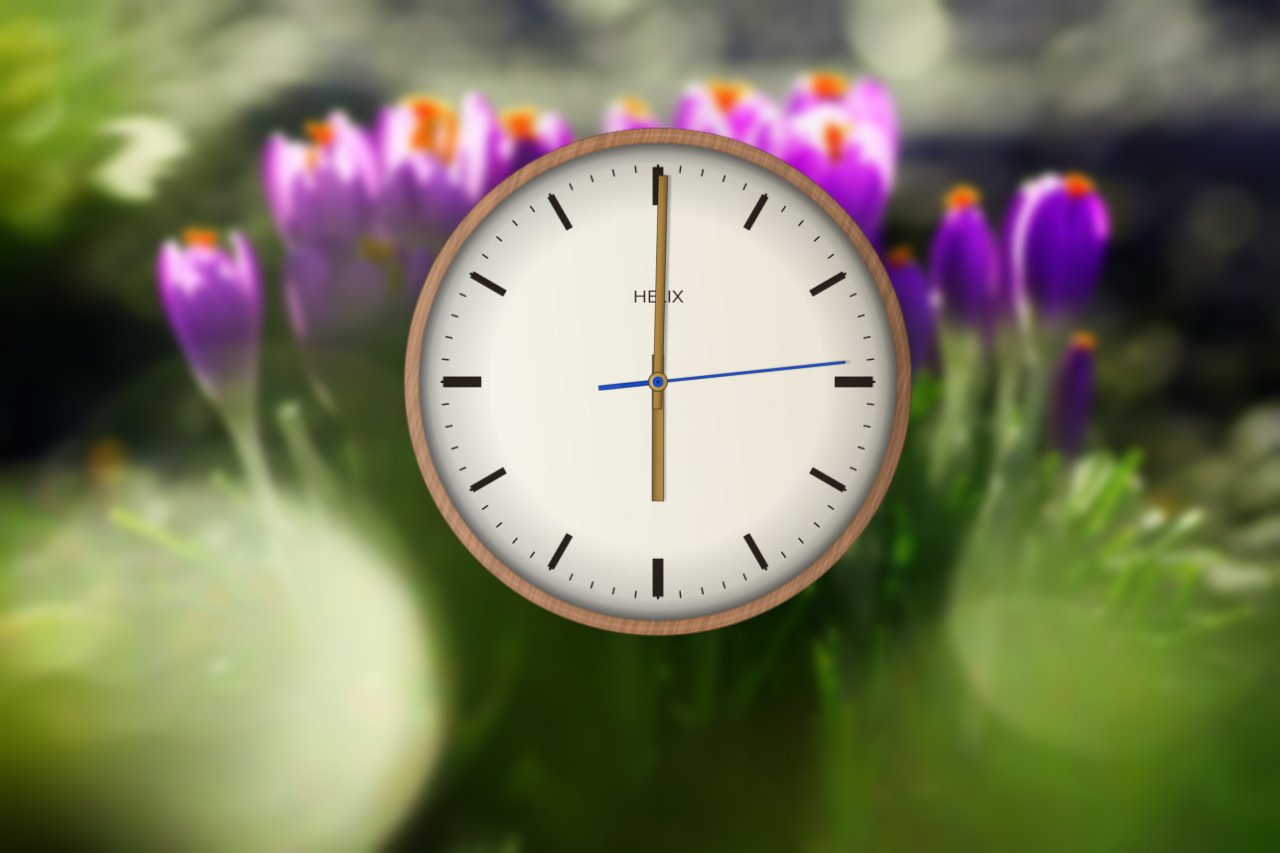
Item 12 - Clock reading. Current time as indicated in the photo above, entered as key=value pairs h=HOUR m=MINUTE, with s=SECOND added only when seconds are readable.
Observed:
h=6 m=0 s=14
